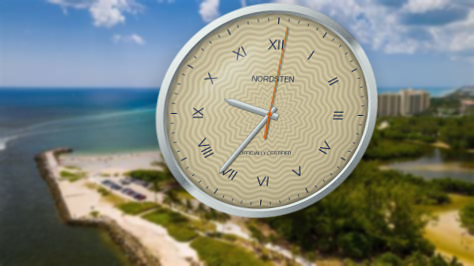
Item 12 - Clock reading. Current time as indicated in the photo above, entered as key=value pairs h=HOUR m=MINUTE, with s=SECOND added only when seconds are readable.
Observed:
h=9 m=36 s=1
